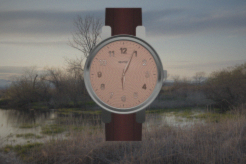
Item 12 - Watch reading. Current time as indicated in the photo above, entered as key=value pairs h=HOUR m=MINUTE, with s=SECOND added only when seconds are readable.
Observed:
h=6 m=4
